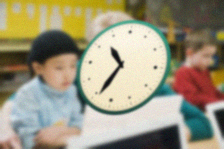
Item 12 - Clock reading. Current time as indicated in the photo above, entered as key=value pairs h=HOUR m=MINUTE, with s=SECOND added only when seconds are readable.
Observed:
h=10 m=34
